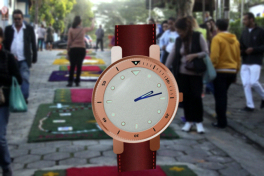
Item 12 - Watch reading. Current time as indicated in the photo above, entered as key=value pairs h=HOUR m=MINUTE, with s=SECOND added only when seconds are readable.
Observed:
h=2 m=13
